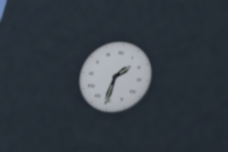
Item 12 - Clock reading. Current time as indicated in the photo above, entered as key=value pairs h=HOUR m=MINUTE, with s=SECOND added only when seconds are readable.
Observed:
h=1 m=31
